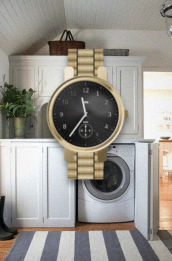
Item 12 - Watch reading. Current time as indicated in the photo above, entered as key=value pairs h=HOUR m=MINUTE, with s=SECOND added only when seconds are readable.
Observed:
h=11 m=36
